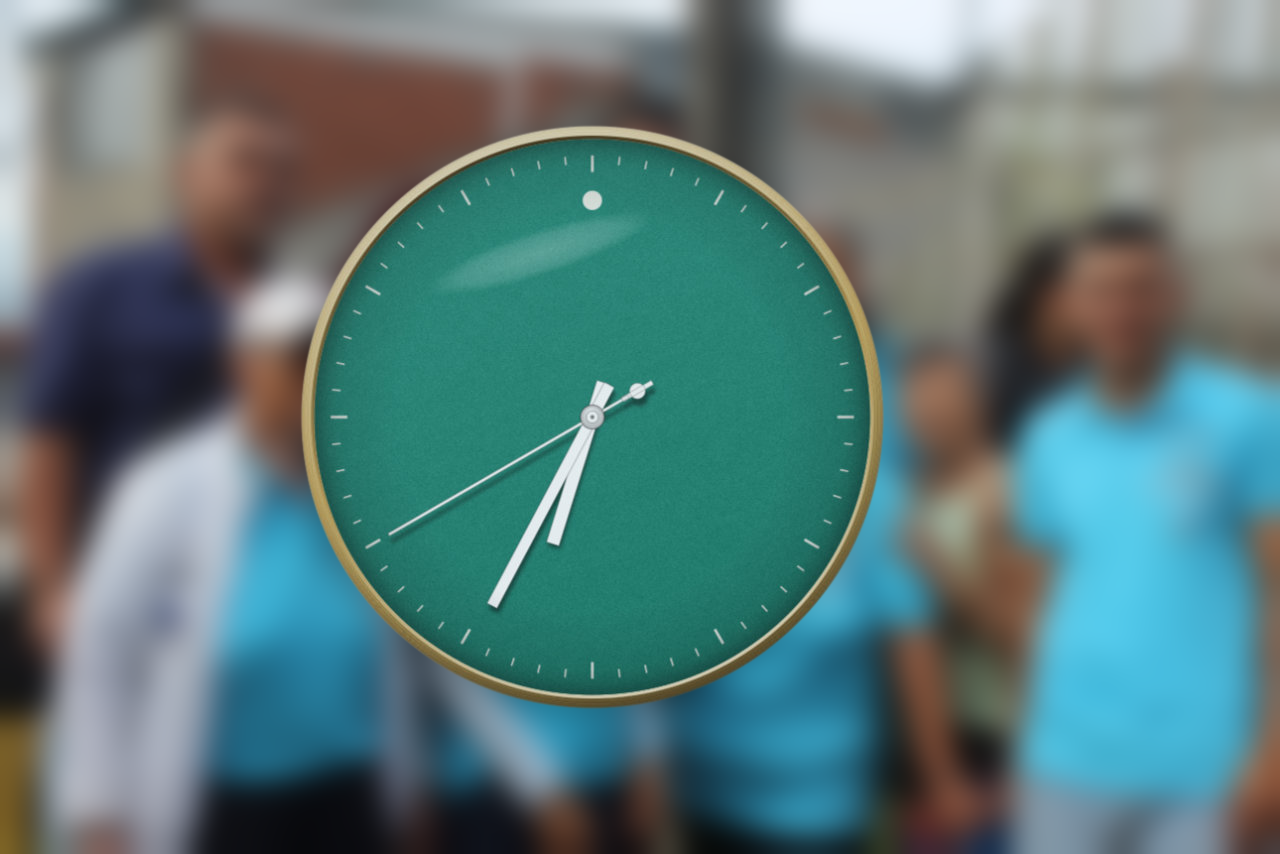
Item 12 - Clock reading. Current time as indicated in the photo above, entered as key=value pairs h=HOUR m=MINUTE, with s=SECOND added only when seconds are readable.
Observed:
h=6 m=34 s=40
